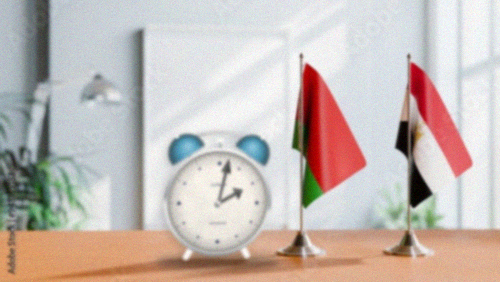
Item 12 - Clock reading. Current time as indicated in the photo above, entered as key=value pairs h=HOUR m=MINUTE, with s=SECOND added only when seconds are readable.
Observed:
h=2 m=2
